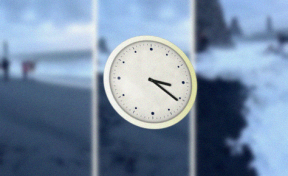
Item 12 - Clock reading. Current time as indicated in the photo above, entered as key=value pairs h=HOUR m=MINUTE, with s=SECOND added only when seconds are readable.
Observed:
h=3 m=21
